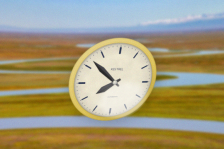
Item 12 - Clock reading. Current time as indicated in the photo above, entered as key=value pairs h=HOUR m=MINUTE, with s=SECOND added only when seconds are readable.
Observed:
h=7 m=52
